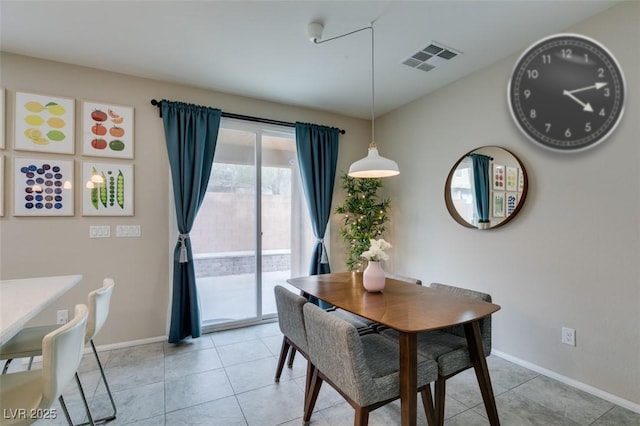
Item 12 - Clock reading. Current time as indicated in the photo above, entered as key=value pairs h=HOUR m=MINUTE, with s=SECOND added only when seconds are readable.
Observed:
h=4 m=13
